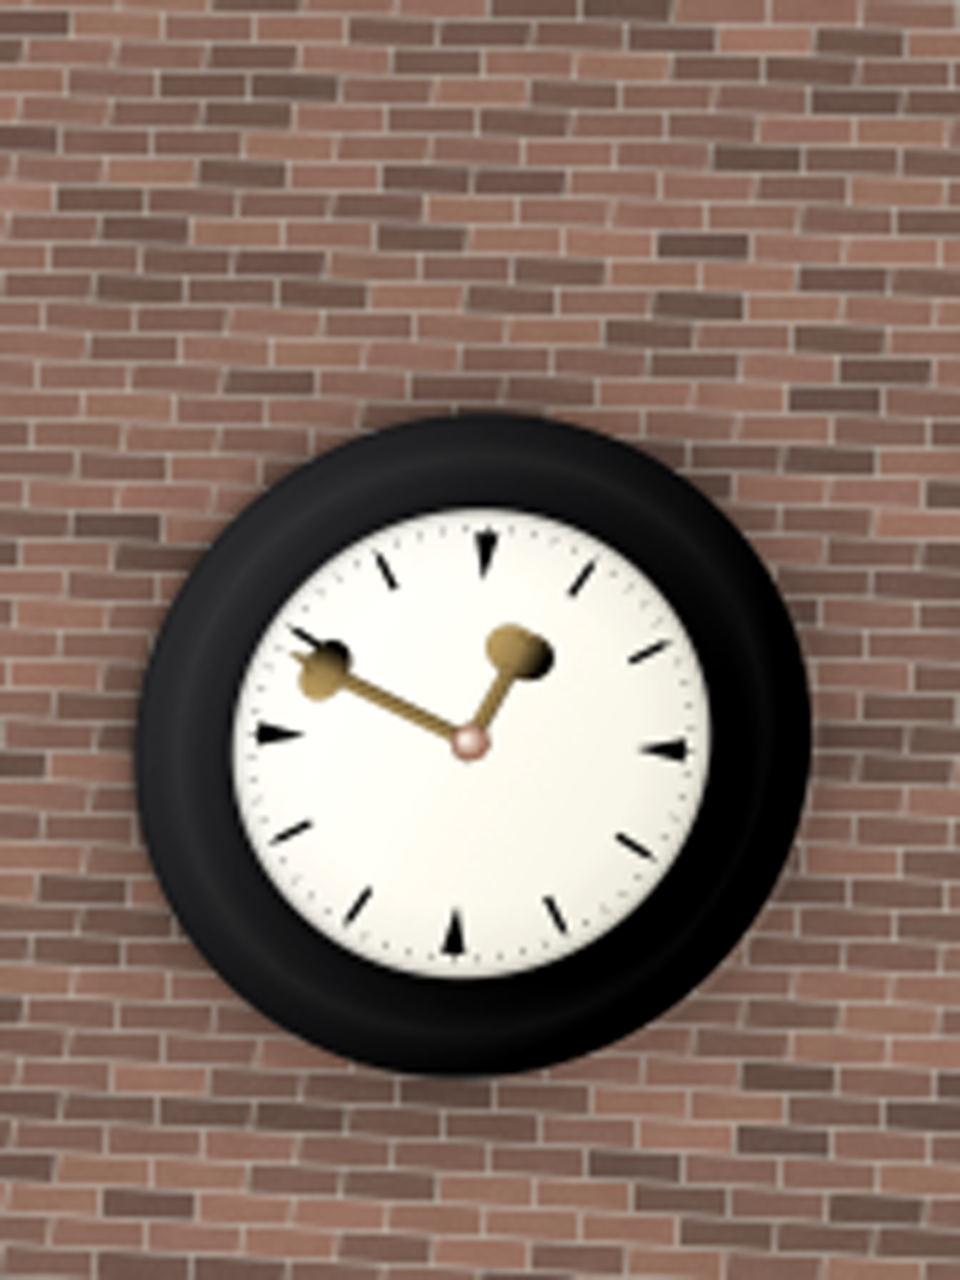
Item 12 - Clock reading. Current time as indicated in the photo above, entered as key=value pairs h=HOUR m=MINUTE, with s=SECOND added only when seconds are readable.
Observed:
h=12 m=49
